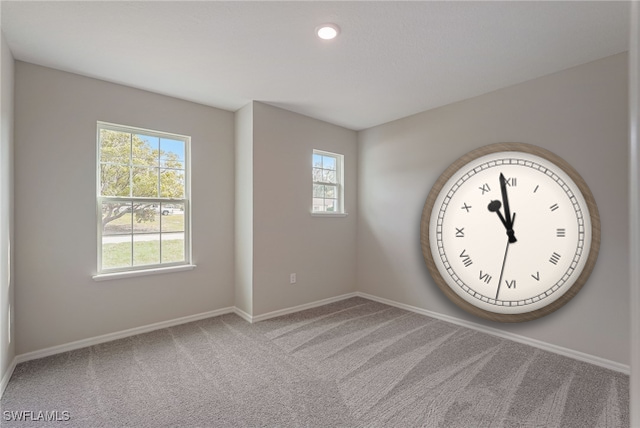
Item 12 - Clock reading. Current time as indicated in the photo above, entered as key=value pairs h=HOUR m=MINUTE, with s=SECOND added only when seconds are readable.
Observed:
h=10 m=58 s=32
